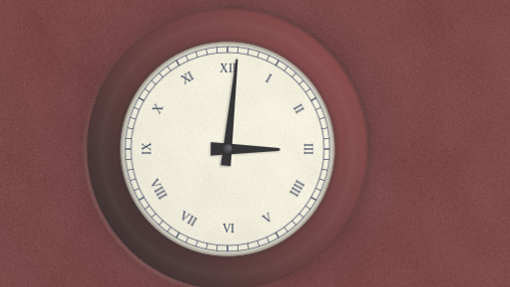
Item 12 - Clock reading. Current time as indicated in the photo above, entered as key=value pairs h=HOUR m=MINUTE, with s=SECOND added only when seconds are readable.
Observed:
h=3 m=1
